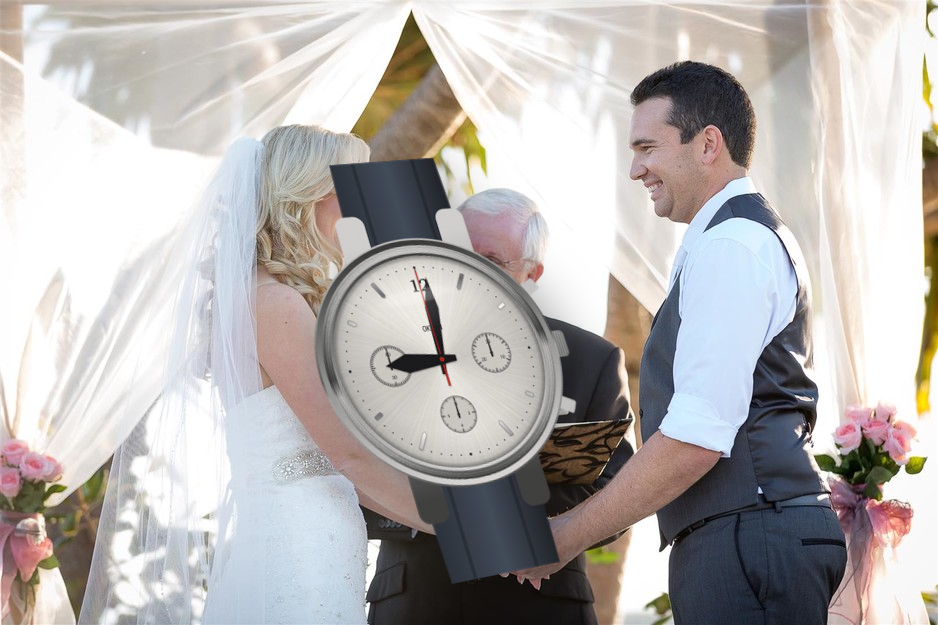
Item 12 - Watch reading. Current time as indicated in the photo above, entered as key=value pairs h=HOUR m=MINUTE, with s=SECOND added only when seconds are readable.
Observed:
h=9 m=1
